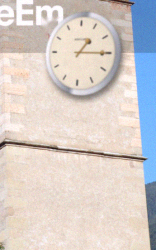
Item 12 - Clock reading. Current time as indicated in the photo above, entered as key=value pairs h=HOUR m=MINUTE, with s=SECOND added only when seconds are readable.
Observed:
h=1 m=15
